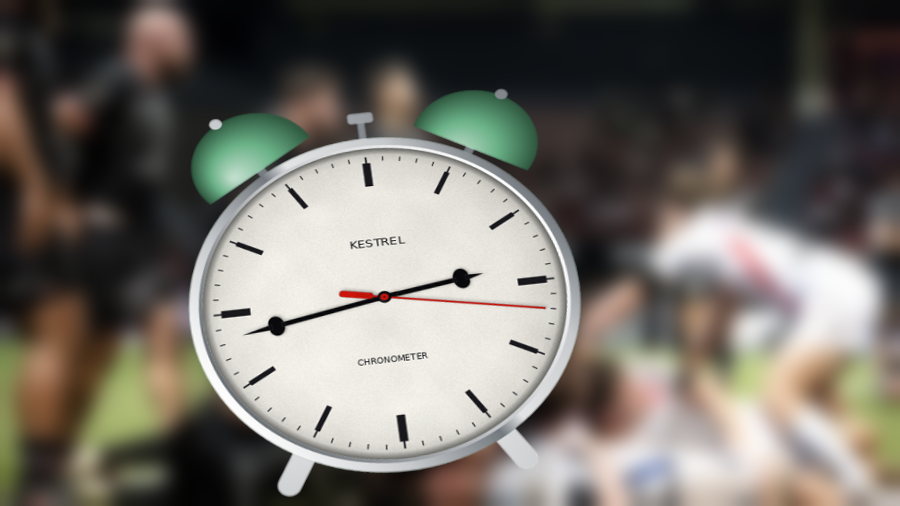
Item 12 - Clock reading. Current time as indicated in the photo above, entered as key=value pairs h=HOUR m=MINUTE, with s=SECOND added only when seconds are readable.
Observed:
h=2 m=43 s=17
